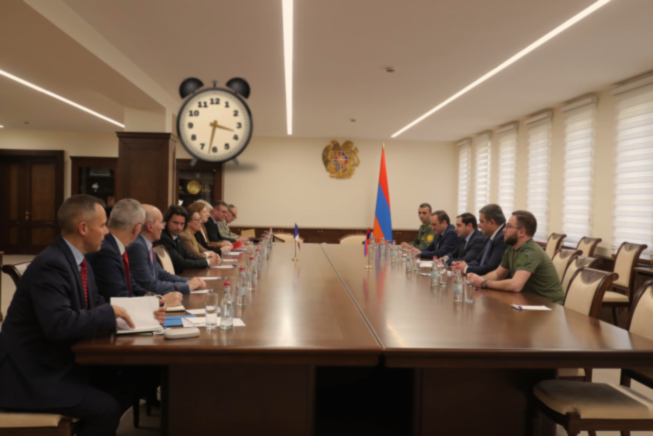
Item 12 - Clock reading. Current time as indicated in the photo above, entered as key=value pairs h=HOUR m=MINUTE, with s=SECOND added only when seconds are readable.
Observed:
h=3 m=32
